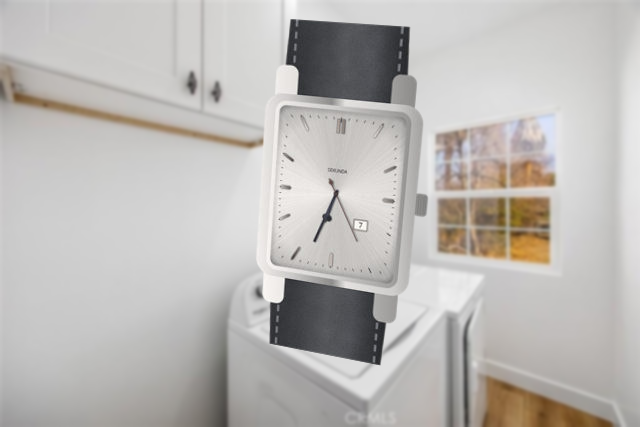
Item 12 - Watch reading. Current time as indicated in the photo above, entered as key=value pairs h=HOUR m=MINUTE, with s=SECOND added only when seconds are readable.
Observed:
h=6 m=33 s=25
